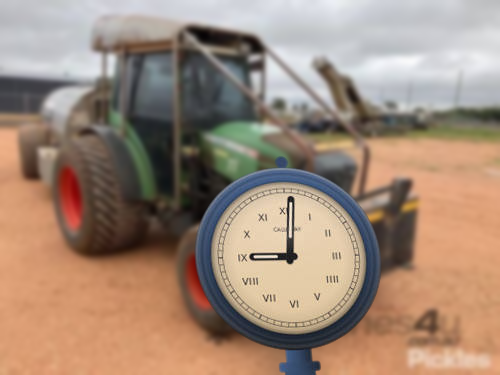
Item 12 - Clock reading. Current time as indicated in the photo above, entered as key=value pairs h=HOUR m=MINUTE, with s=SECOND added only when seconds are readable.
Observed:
h=9 m=1
